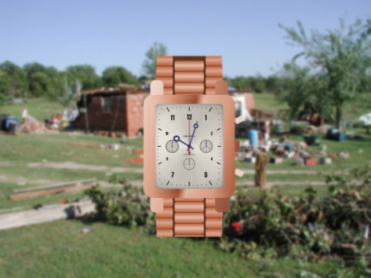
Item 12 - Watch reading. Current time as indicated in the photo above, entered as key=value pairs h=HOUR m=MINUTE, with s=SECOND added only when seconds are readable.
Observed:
h=10 m=3
